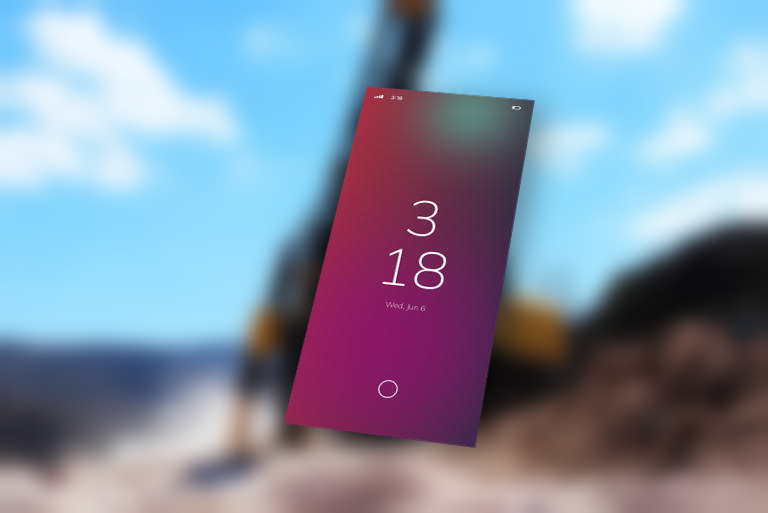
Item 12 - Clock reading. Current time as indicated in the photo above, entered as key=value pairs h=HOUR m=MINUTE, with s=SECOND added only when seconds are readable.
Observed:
h=3 m=18
